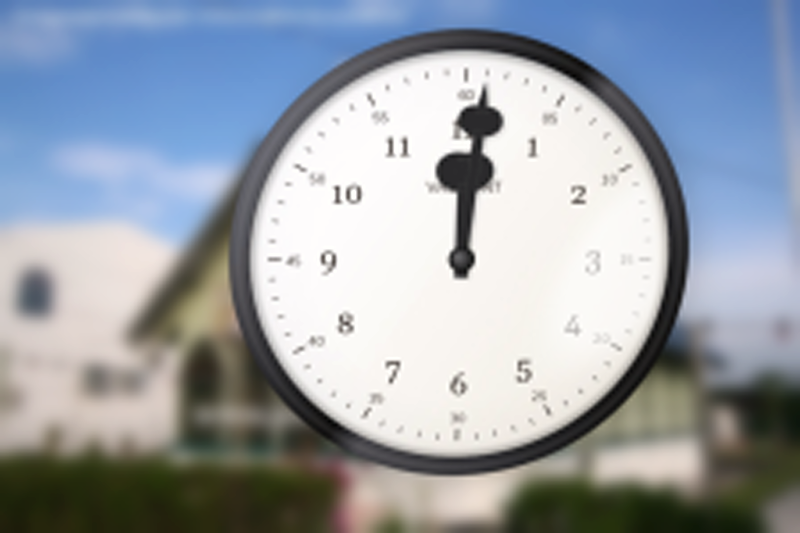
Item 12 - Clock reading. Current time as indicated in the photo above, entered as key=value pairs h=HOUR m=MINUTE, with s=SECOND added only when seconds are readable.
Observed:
h=12 m=1
